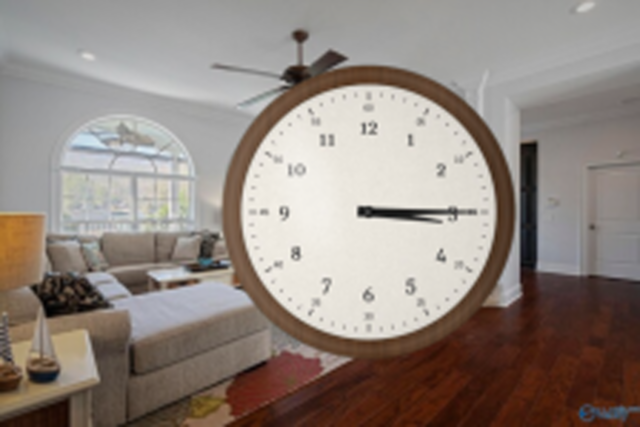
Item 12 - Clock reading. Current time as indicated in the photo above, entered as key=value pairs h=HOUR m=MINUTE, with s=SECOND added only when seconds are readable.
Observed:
h=3 m=15
